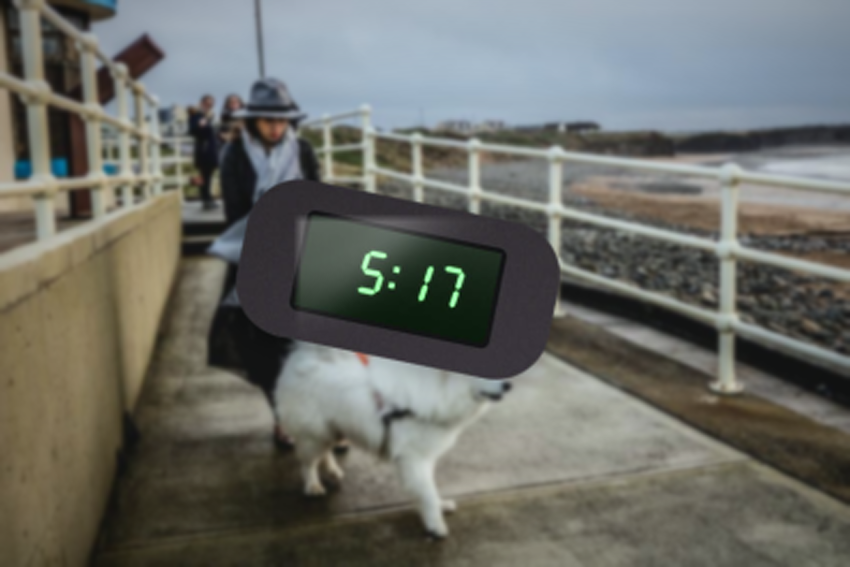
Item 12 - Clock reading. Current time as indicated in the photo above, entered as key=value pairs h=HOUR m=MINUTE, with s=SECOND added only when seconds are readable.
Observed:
h=5 m=17
